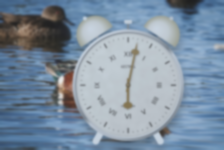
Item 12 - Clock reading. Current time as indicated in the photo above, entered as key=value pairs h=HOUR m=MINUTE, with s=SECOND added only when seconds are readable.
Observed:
h=6 m=2
